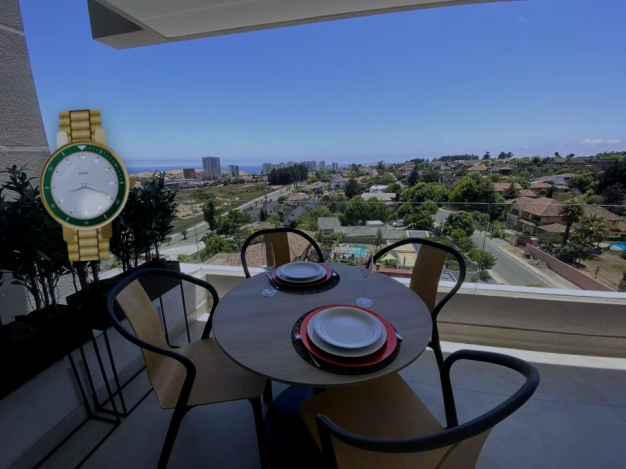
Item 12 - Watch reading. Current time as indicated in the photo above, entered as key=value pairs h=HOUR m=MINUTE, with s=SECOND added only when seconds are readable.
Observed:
h=8 m=19
